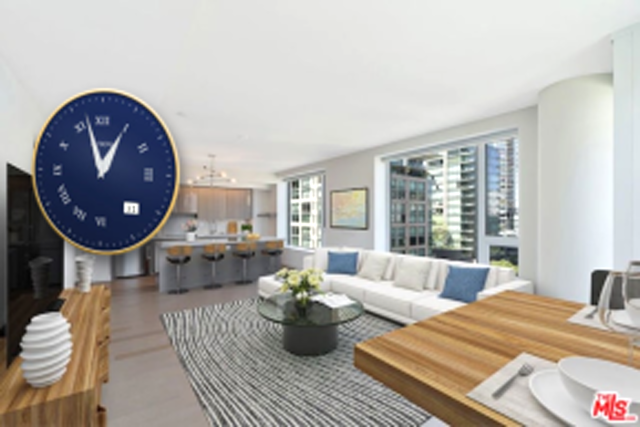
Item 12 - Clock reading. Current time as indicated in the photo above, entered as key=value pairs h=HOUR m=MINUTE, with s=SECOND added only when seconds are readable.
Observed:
h=12 m=57
